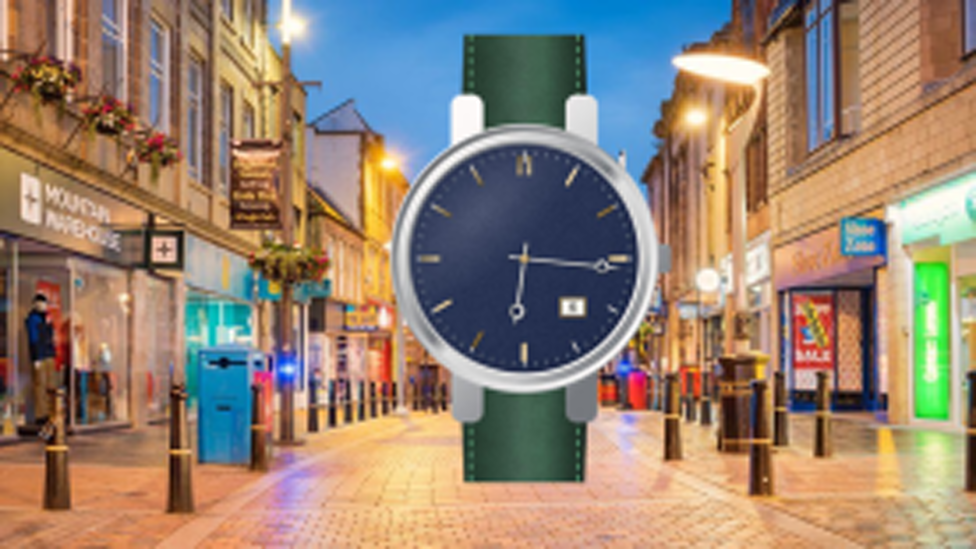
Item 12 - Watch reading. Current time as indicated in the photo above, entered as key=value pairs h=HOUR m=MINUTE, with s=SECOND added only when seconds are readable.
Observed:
h=6 m=16
